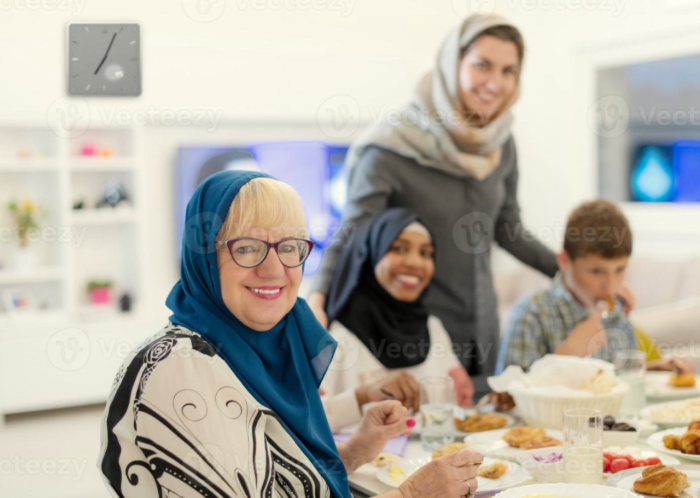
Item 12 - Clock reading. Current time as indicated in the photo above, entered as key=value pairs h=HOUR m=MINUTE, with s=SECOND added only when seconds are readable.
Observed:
h=7 m=4
